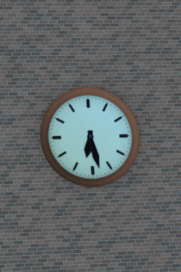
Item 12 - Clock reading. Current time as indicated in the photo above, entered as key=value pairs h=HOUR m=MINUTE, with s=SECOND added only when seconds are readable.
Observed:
h=6 m=28
